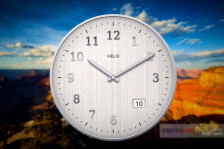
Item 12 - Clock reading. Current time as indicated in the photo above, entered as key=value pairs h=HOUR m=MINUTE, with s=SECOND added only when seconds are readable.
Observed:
h=10 m=10
